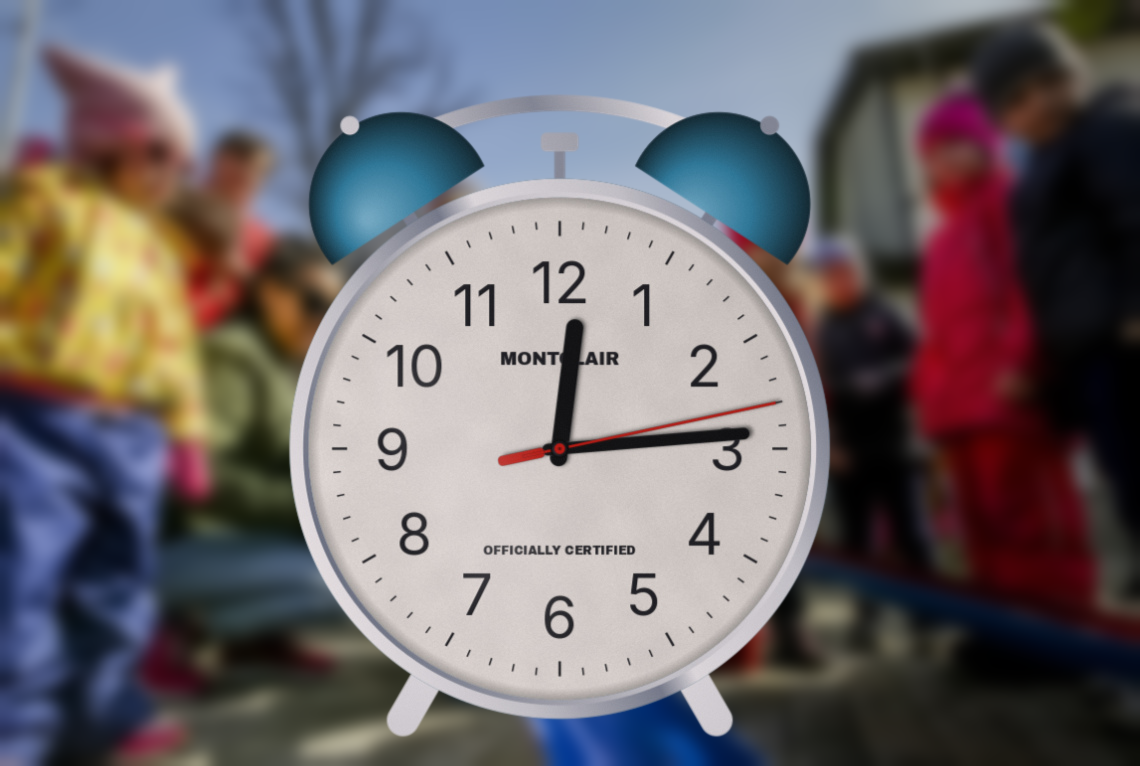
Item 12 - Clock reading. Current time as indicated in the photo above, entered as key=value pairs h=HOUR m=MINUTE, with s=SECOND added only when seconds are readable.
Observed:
h=12 m=14 s=13
